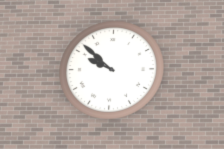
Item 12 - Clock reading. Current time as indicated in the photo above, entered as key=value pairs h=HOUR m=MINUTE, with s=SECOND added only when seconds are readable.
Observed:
h=9 m=52
